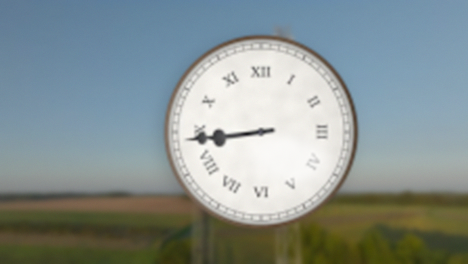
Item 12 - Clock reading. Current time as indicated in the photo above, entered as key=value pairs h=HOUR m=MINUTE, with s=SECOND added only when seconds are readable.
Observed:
h=8 m=44
